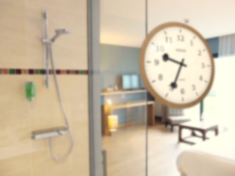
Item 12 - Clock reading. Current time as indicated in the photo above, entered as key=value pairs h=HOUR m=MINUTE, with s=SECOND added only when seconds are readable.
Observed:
h=9 m=34
